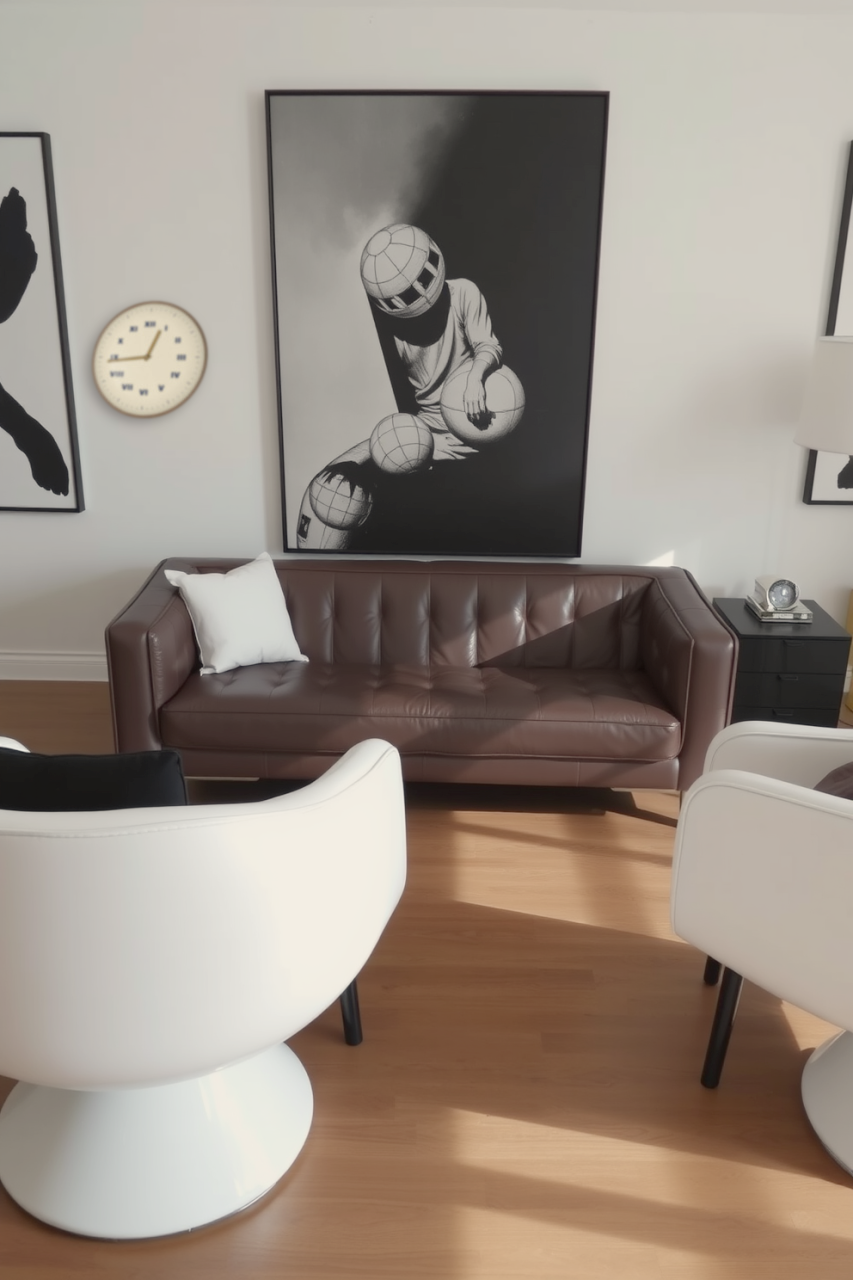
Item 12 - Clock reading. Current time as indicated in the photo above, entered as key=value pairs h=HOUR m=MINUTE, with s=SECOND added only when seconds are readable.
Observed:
h=12 m=44
